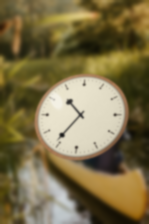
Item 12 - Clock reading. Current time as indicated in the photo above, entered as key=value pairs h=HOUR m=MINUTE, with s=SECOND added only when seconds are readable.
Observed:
h=10 m=36
